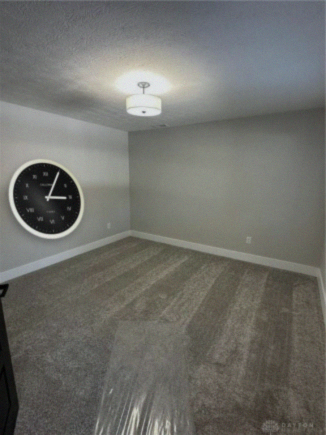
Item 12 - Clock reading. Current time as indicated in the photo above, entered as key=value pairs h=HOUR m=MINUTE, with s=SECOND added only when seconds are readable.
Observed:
h=3 m=5
